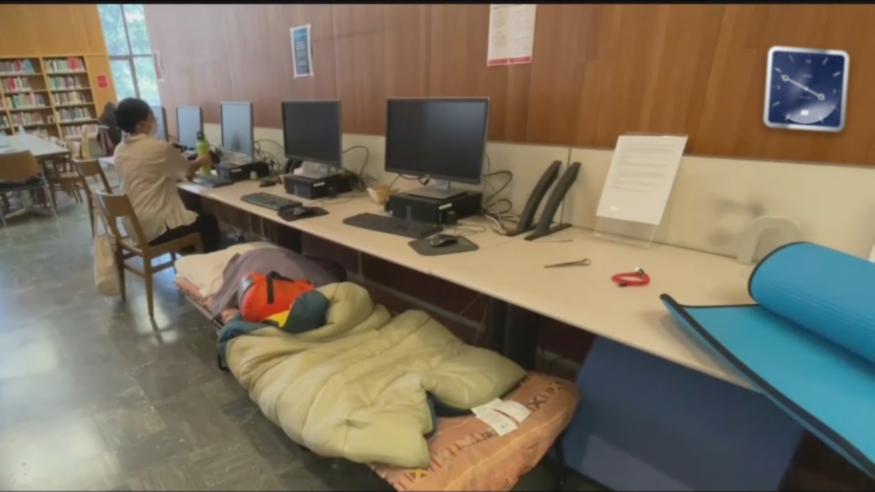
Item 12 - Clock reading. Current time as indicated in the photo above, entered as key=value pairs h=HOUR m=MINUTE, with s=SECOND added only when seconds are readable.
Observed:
h=3 m=49
